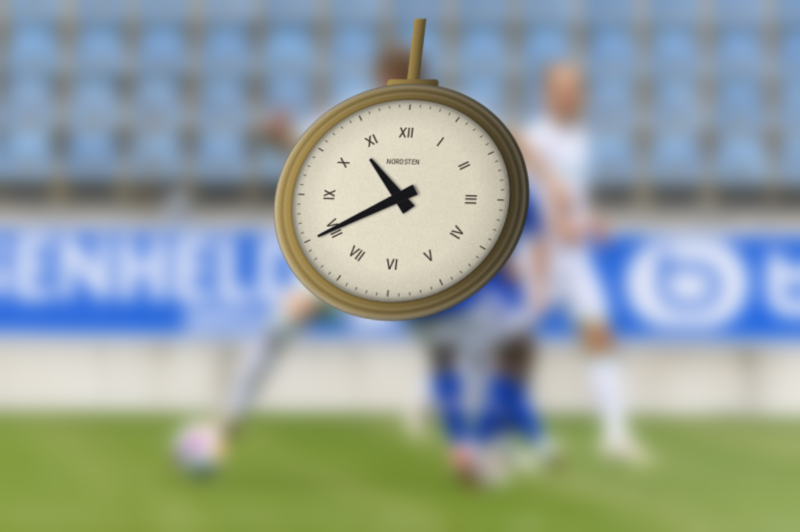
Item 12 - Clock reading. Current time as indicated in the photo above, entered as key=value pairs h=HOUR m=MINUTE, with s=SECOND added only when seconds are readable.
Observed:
h=10 m=40
